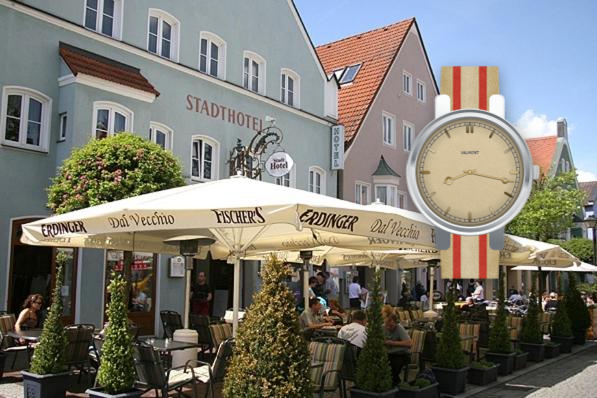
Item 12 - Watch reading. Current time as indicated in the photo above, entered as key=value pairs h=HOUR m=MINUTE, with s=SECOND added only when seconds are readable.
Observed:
h=8 m=17
